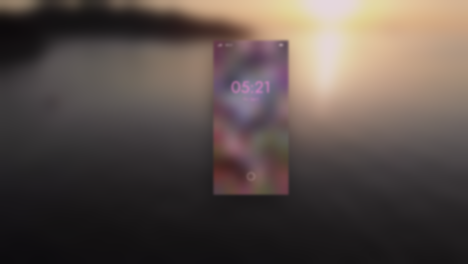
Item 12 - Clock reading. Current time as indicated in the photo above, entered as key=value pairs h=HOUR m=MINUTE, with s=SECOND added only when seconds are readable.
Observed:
h=5 m=21
